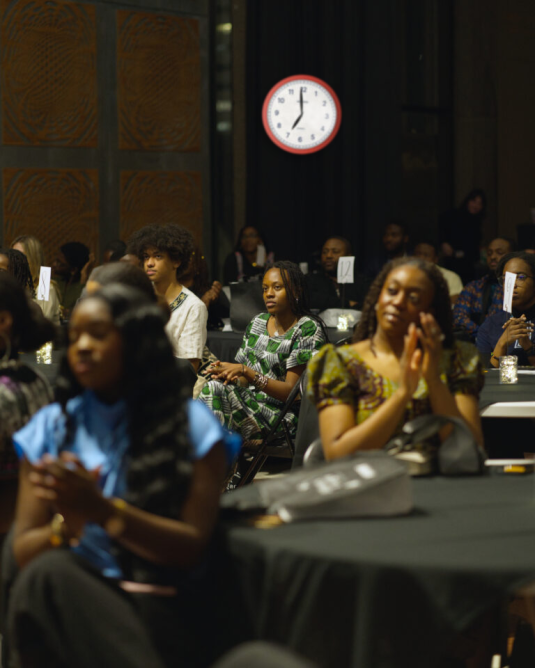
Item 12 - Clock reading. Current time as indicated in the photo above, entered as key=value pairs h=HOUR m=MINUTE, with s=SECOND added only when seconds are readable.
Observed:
h=6 m=59
